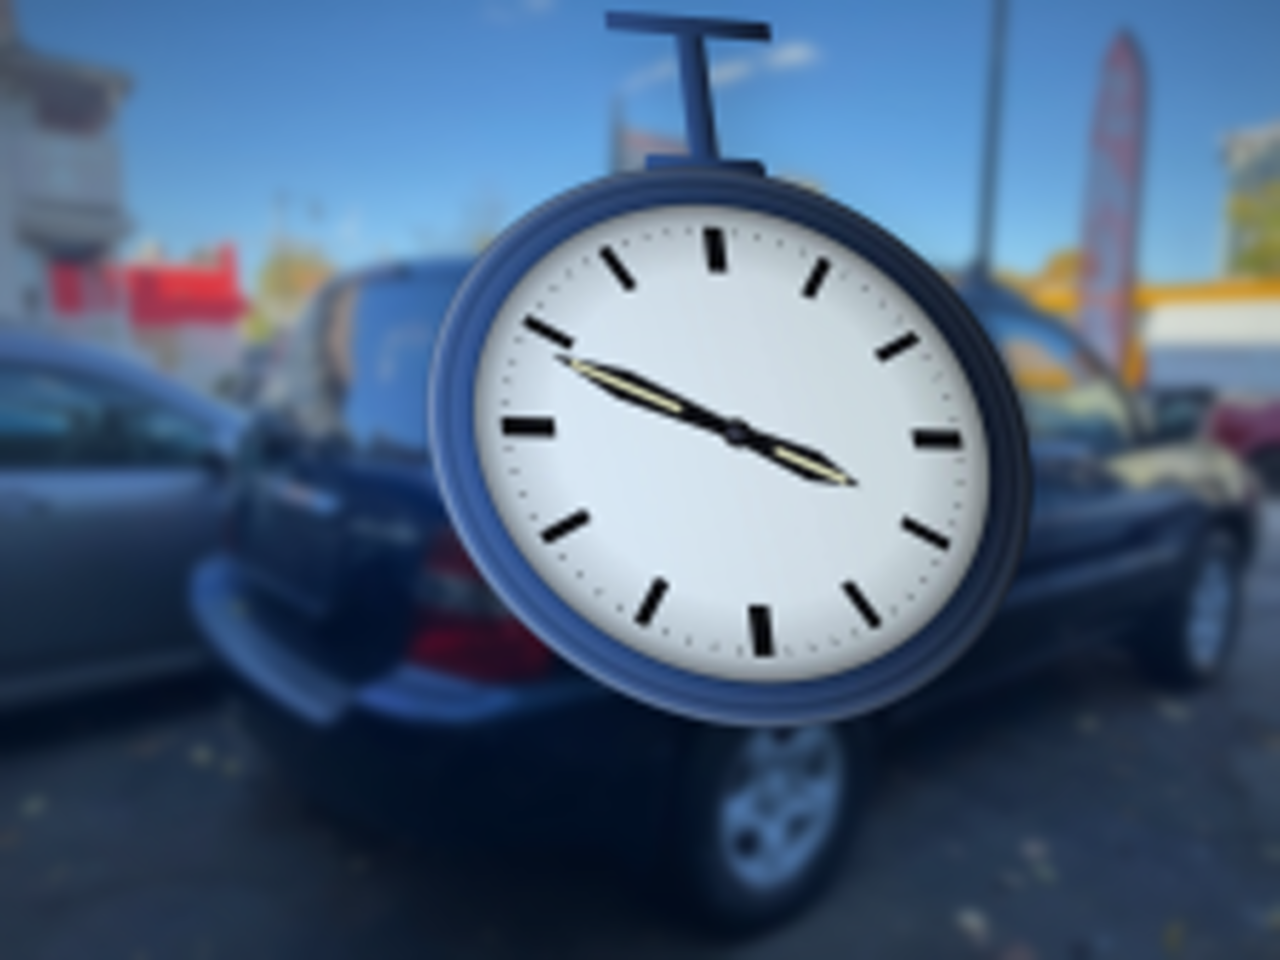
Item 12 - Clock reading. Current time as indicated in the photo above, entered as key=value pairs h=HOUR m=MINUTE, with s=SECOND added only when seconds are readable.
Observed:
h=3 m=49
